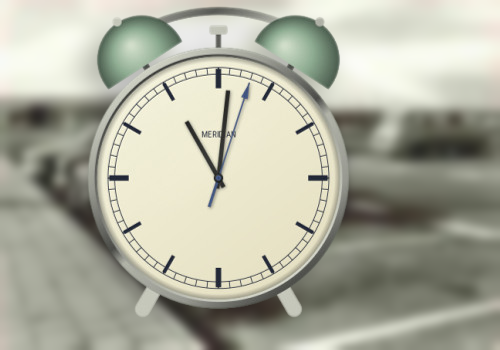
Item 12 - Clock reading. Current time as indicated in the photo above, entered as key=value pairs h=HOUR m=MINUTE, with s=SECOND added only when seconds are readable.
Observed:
h=11 m=1 s=3
